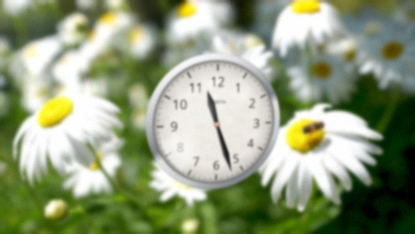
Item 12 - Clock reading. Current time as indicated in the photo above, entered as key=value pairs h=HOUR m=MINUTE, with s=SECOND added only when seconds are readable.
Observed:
h=11 m=27
